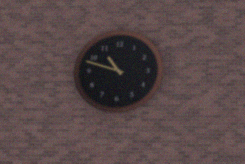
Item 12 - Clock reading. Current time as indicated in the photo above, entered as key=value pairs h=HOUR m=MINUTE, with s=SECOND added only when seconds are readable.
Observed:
h=10 m=48
